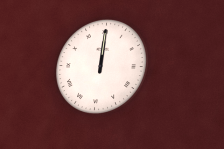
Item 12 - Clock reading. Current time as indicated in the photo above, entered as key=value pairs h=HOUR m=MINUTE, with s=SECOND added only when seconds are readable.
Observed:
h=12 m=0
